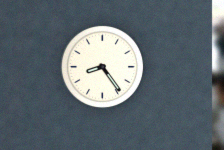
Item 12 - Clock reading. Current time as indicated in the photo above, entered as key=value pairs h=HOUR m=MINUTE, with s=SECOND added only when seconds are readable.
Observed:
h=8 m=24
